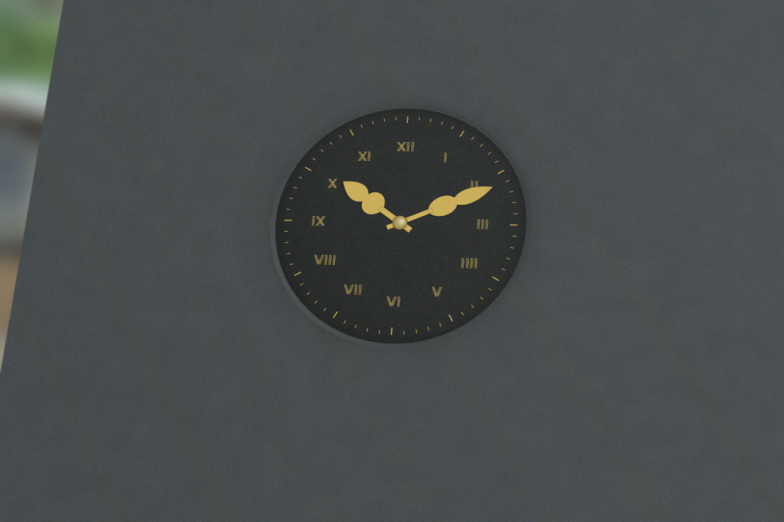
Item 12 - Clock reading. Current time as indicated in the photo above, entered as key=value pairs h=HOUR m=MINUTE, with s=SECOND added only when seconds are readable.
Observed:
h=10 m=11
